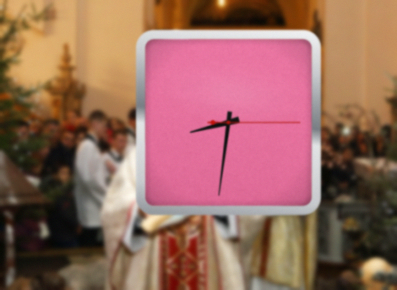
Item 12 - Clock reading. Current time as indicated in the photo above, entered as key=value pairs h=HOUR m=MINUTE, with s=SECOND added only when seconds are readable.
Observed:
h=8 m=31 s=15
